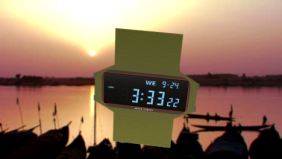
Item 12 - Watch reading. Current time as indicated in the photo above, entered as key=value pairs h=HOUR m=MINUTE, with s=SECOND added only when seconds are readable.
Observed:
h=3 m=33 s=22
